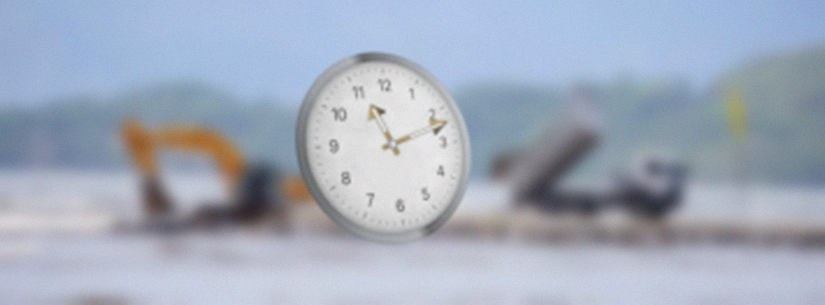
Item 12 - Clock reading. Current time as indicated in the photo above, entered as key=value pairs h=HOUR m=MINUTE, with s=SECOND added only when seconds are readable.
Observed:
h=11 m=12
